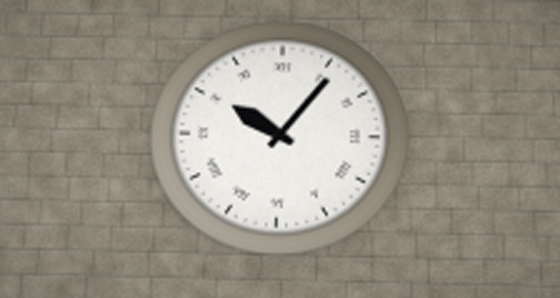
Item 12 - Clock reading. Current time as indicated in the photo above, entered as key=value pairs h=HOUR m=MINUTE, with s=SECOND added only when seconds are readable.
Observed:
h=10 m=6
